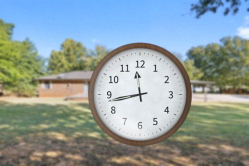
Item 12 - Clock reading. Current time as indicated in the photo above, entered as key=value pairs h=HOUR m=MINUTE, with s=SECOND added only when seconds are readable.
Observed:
h=11 m=43
